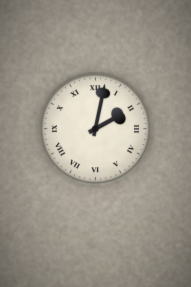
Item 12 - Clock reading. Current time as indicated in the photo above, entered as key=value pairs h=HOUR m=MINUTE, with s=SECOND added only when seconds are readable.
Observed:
h=2 m=2
